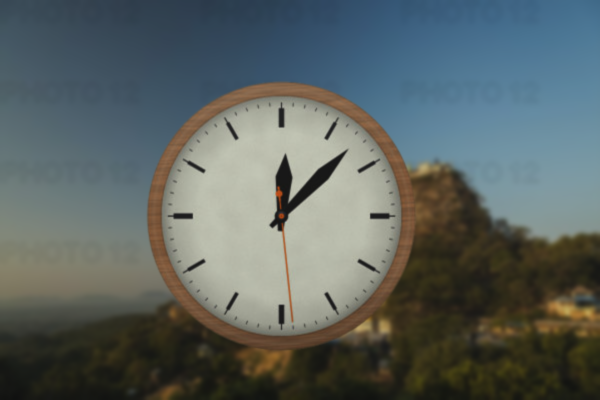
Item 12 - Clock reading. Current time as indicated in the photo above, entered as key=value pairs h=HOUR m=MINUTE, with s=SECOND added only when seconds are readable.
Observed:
h=12 m=7 s=29
